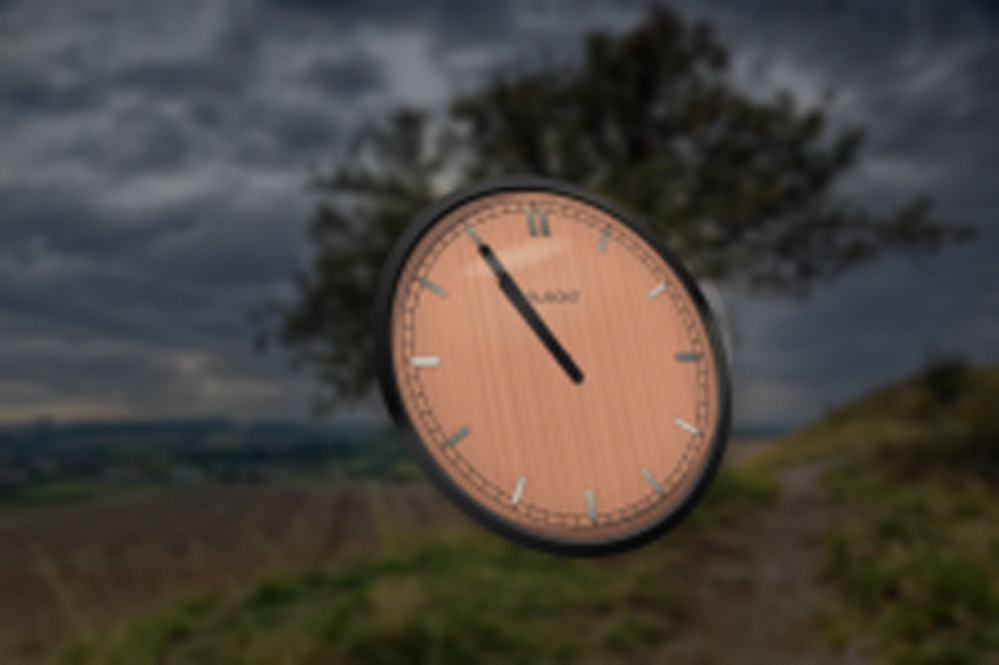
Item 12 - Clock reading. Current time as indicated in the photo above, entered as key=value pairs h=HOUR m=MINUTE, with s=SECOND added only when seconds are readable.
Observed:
h=10 m=55
